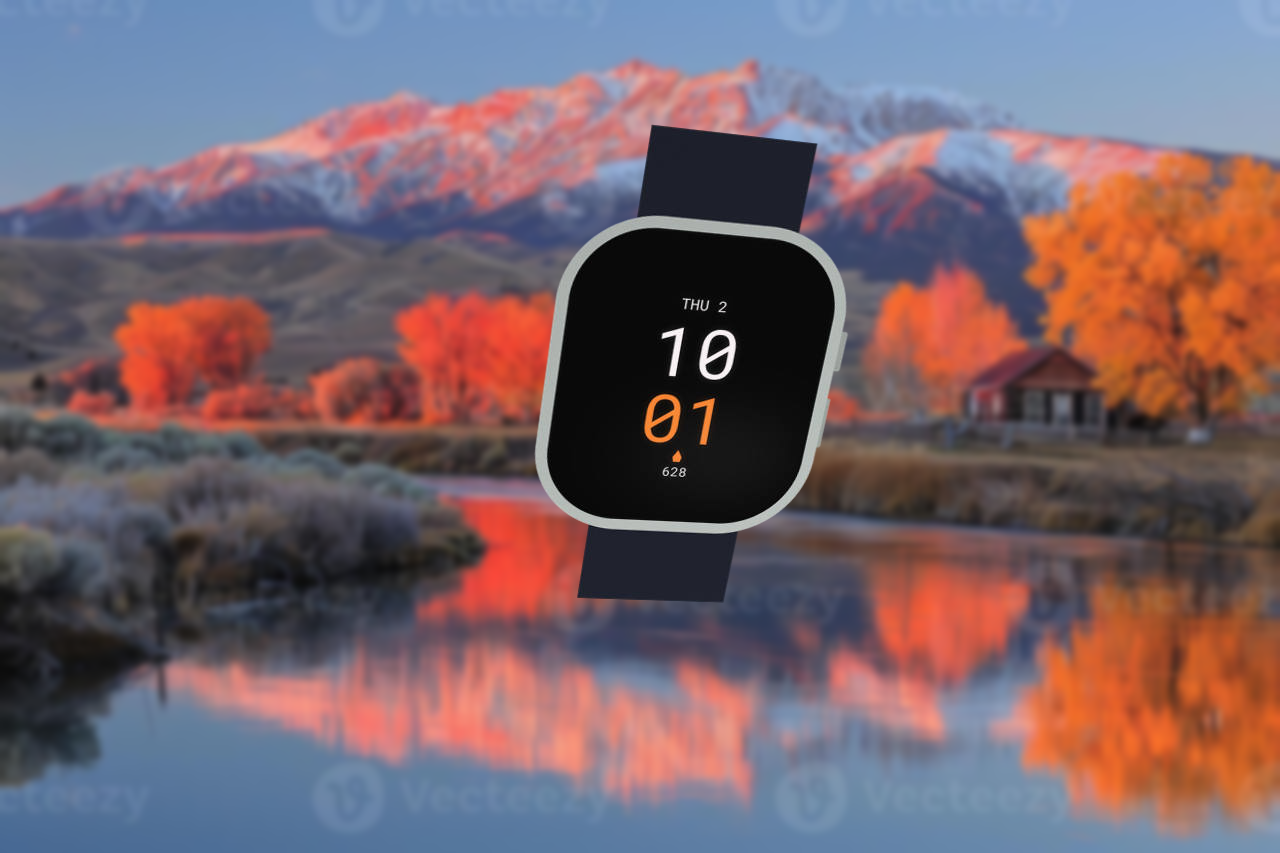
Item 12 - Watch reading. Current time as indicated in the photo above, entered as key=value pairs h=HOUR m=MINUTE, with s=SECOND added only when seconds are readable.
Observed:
h=10 m=1
